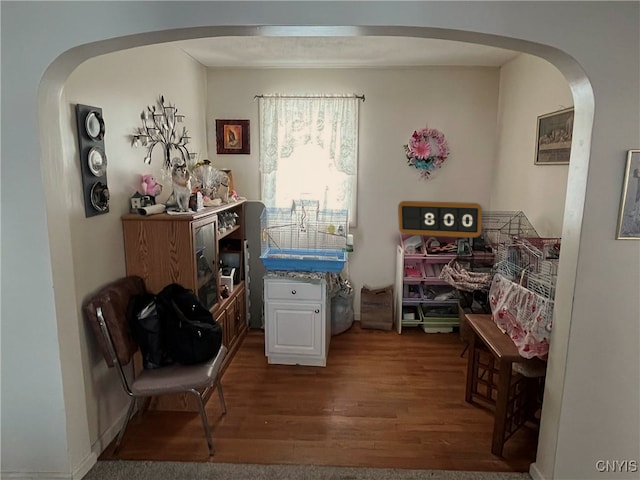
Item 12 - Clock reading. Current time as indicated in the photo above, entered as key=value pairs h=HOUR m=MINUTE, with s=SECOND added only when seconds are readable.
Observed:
h=8 m=0
